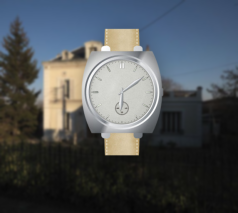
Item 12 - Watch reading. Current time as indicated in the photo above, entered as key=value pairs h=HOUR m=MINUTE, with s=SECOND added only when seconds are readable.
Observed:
h=6 m=9
